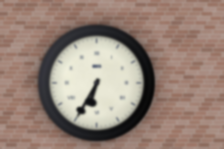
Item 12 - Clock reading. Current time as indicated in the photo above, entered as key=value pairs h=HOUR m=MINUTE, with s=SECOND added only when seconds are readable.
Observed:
h=6 m=35
